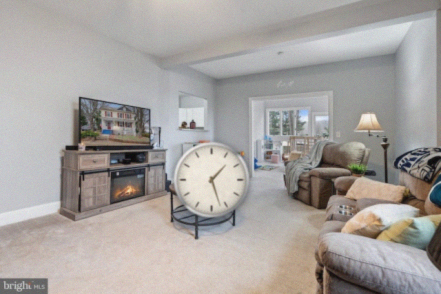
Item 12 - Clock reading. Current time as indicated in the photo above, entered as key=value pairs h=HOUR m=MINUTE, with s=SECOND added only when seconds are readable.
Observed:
h=1 m=27
